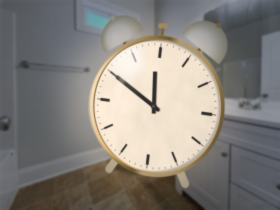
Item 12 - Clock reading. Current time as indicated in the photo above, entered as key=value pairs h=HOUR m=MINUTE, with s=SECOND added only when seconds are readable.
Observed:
h=11 m=50
